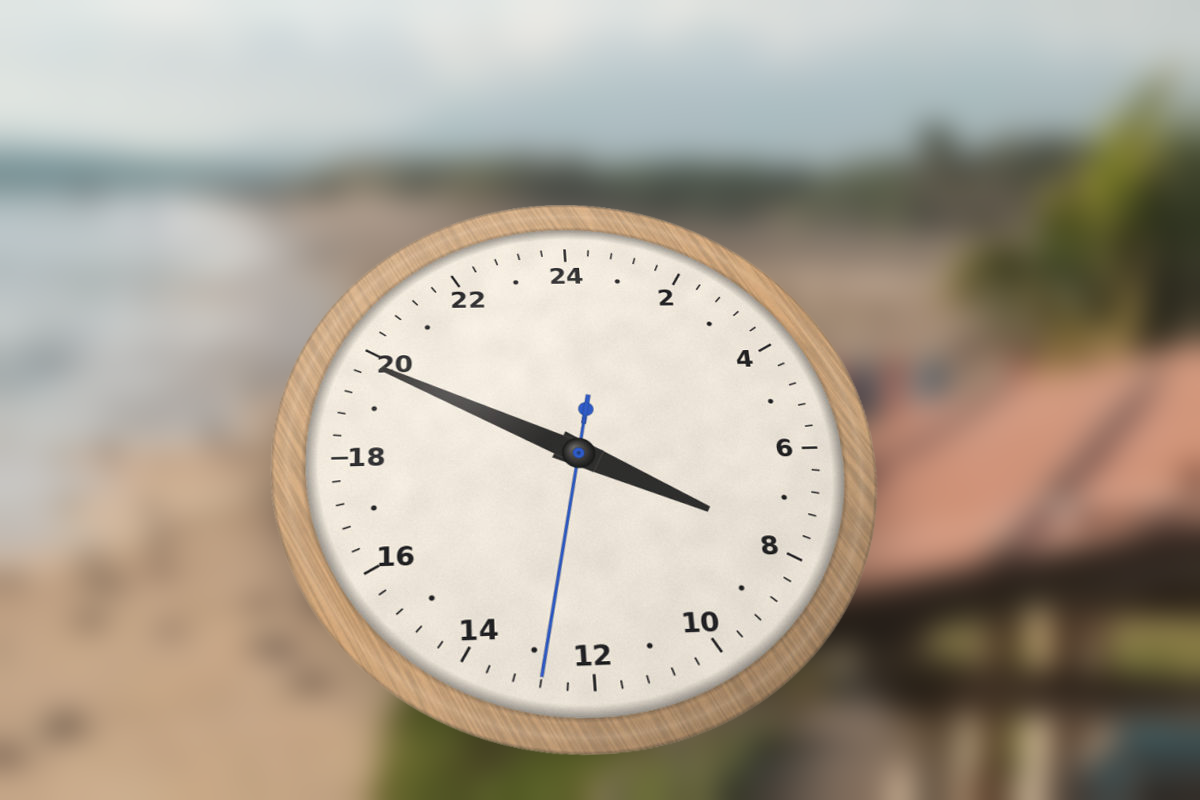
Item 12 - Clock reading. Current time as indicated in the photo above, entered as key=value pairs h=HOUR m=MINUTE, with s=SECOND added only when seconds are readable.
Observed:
h=7 m=49 s=32
